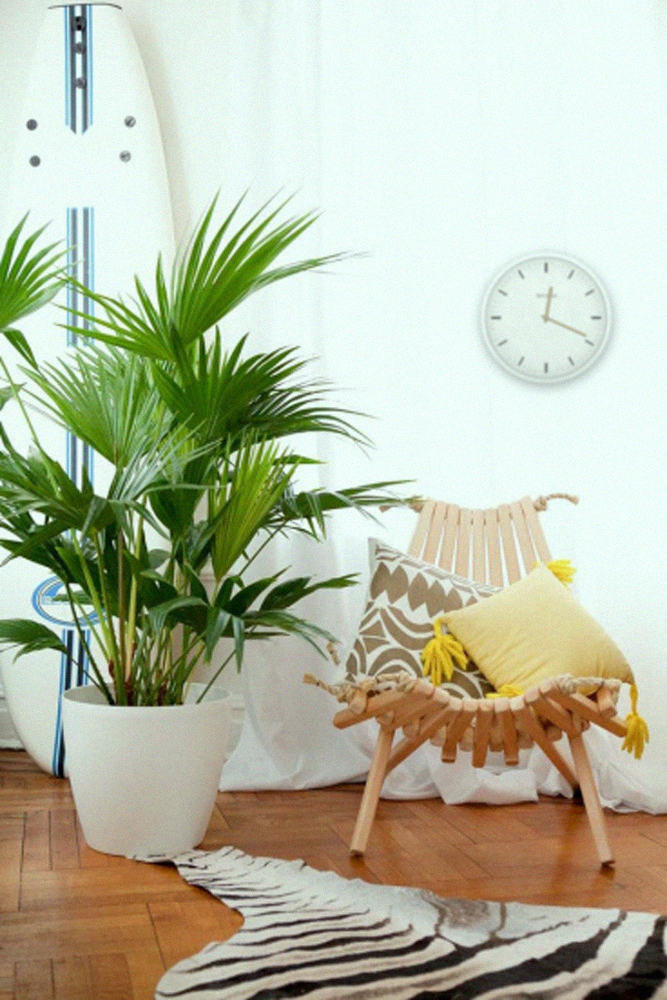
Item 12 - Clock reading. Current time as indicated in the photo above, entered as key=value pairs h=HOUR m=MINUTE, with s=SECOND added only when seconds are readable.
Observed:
h=12 m=19
